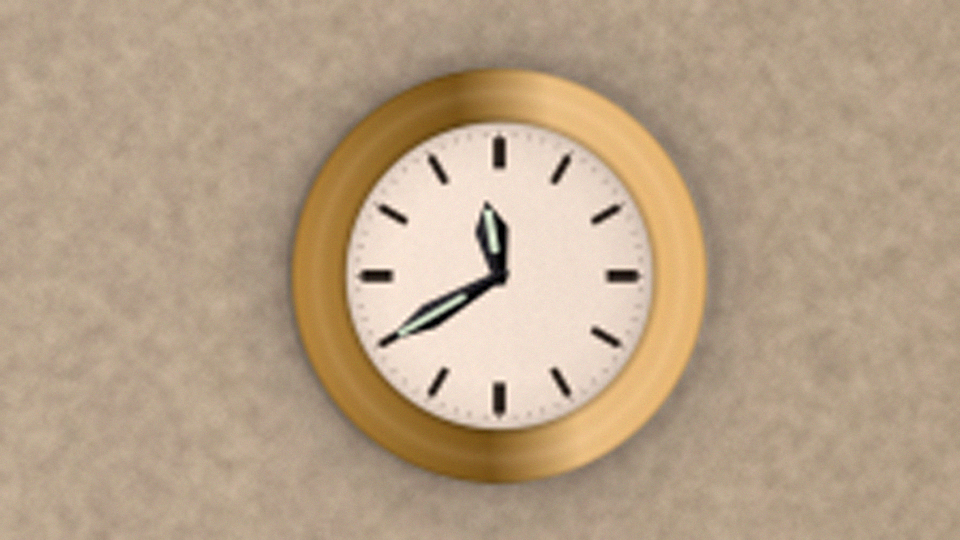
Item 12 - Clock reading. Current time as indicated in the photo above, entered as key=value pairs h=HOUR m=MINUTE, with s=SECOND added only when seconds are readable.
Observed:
h=11 m=40
